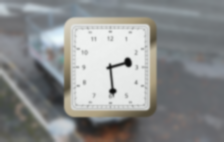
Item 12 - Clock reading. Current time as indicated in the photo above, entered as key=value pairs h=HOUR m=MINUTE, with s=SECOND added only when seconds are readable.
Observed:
h=2 m=29
